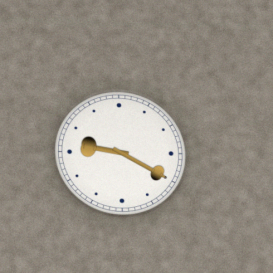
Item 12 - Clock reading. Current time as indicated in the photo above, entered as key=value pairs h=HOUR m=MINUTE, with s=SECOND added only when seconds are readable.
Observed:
h=9 m=20
